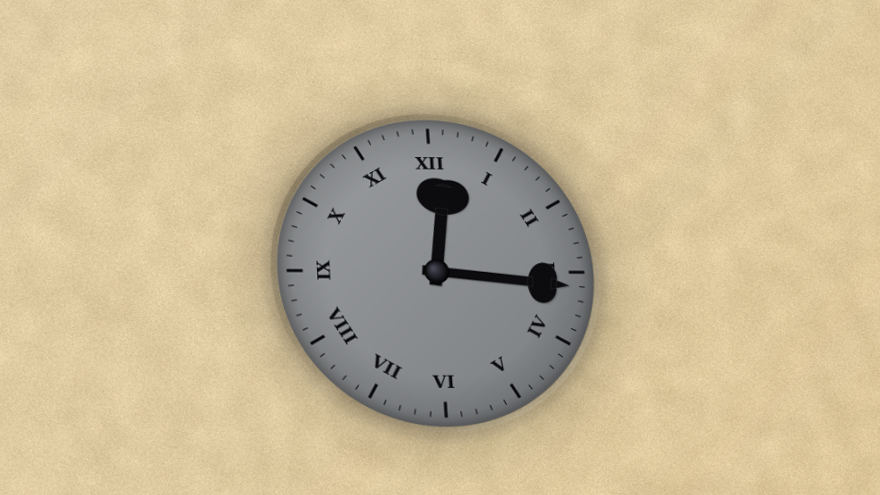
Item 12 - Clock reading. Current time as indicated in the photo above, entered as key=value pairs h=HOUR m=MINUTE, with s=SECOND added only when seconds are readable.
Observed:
h=12 m=16
